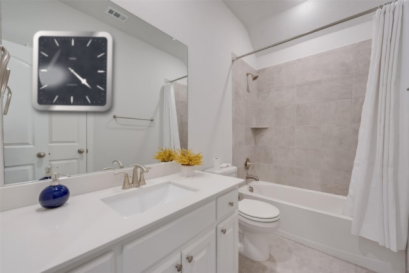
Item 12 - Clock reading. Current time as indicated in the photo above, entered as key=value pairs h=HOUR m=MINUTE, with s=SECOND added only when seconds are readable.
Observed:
h=4 m=22
